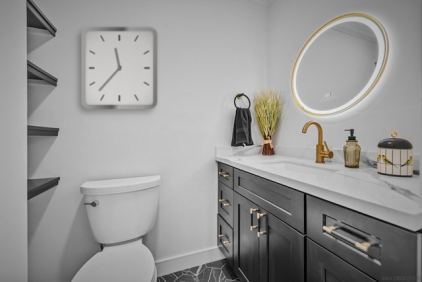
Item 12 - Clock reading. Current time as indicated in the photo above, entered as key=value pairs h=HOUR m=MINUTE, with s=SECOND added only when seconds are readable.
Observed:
h=11 m=37
